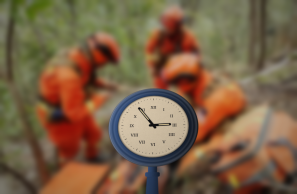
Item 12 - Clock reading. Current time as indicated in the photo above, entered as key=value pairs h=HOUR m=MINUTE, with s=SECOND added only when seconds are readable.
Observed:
h=2 m=54
